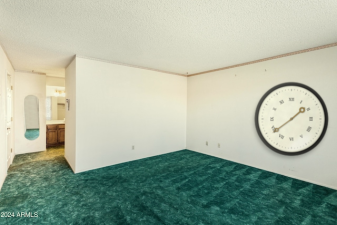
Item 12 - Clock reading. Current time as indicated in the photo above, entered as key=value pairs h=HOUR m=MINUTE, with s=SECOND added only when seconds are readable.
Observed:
h=1 m=39
